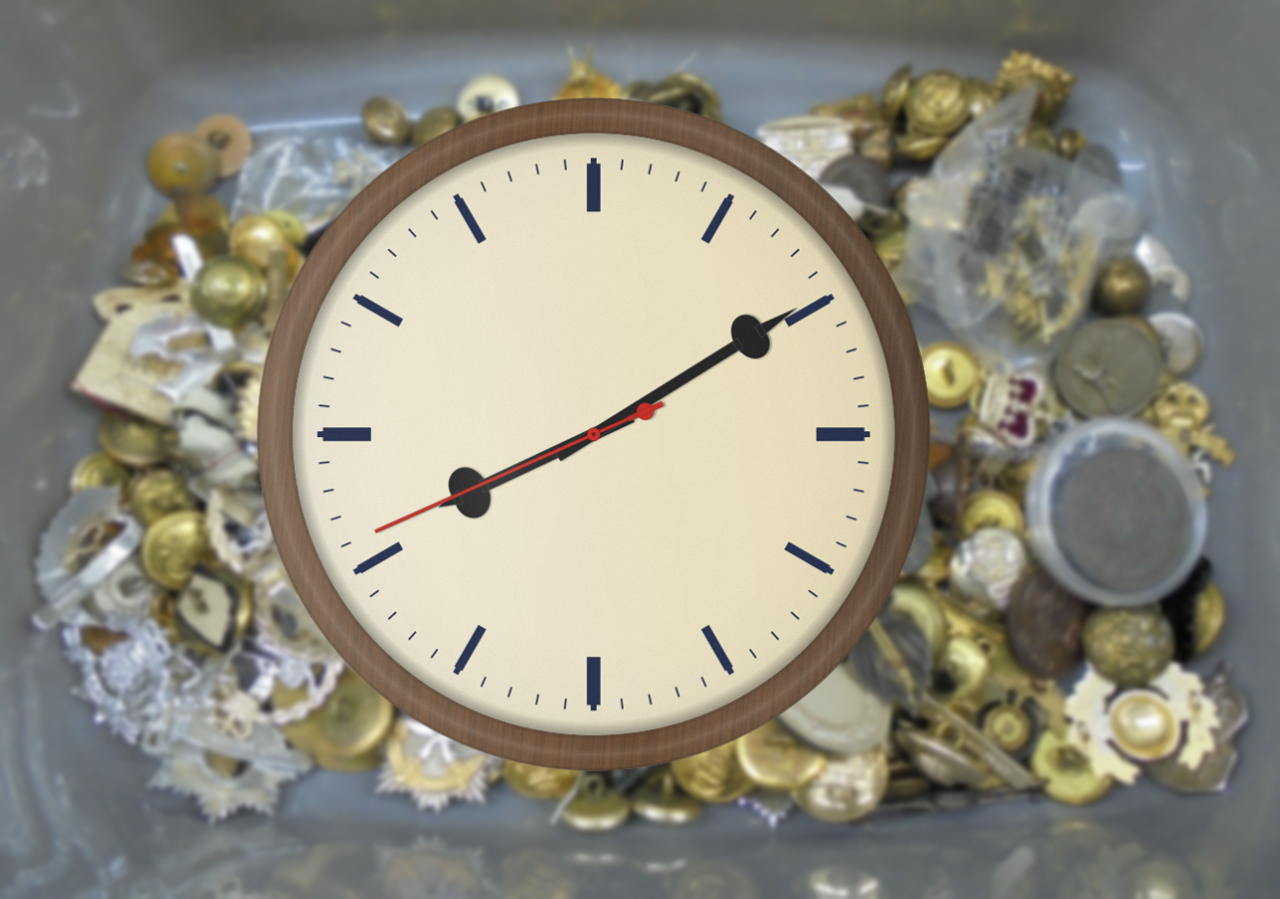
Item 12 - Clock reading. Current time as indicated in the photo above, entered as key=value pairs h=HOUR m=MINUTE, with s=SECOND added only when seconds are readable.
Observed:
h=8 m=9 s=41
